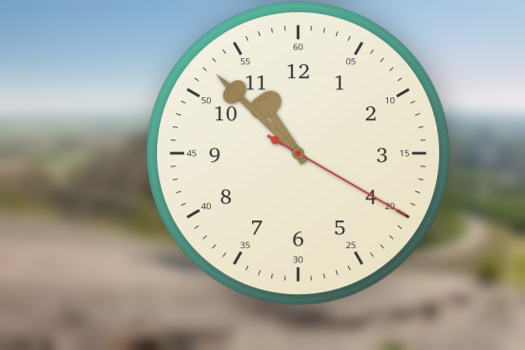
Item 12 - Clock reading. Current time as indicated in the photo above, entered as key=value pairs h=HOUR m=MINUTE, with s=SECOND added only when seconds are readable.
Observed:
h=10 m=52 s=20
